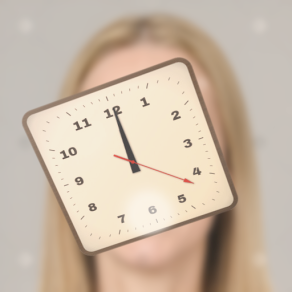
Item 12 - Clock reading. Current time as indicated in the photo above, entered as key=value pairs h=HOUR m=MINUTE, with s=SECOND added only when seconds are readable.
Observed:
h=12 m=0 s=22
